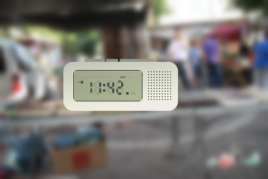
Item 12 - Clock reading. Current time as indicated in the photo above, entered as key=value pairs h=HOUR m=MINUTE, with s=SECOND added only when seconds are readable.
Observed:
h=11 m=42
